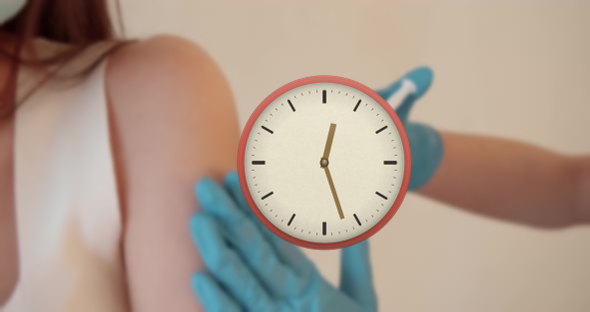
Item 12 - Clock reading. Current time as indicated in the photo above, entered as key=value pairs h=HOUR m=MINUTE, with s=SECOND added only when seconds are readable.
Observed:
h=12 m=27
